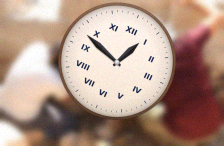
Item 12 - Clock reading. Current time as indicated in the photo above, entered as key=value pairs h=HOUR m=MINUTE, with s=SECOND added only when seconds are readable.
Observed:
h=12 m=48
